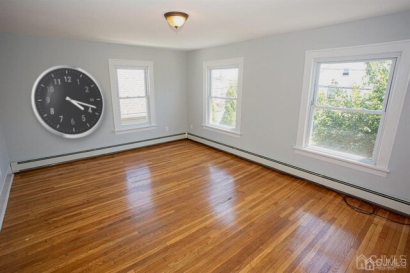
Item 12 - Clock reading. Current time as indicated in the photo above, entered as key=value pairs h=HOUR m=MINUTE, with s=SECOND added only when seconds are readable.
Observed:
h=4 m=18
